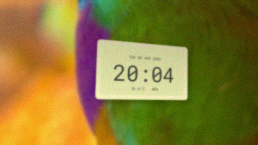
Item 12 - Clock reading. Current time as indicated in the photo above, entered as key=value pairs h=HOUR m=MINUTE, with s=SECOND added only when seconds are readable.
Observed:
h=20 m=4
